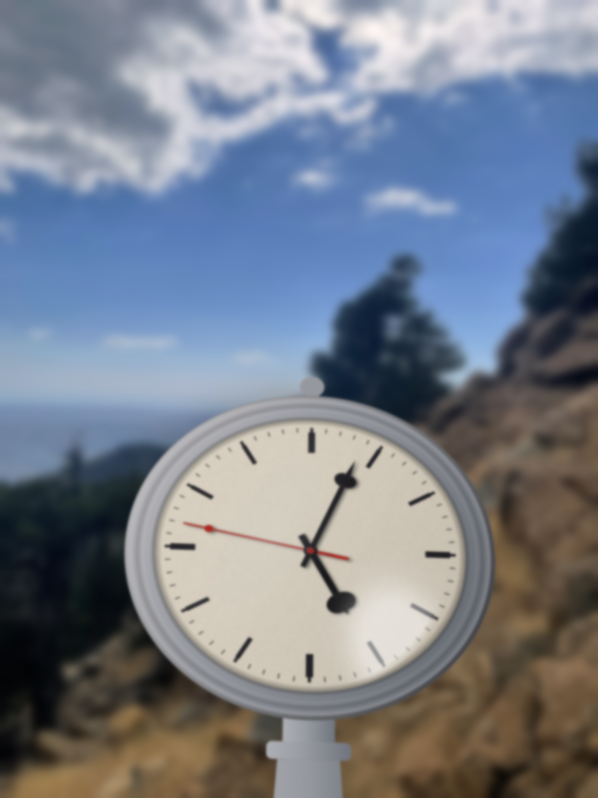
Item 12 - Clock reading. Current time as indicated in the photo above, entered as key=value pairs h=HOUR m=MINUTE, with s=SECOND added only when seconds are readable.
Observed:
h=5 m=3 s=47
